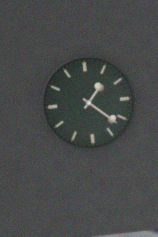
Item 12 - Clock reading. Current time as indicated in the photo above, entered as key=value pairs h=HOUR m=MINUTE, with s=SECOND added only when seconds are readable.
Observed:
h=1 m=22
